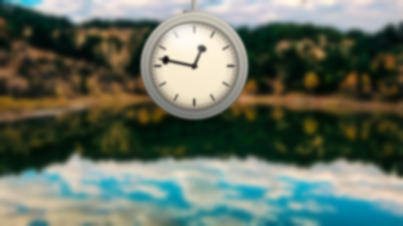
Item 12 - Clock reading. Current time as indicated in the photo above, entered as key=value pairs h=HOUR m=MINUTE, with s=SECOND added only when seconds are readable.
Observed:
h=12 m=47
